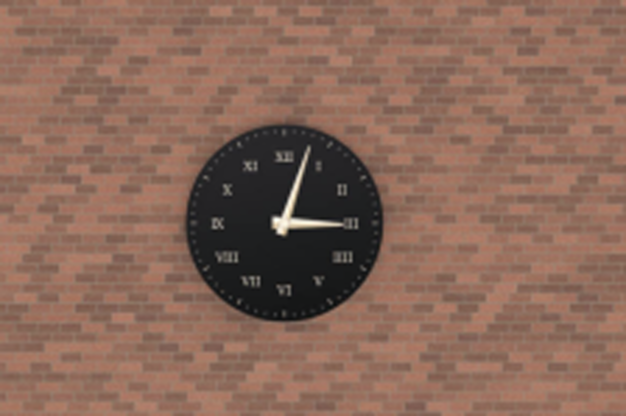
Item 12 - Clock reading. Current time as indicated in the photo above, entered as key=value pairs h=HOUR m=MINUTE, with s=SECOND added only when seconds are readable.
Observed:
h=3 m=3
